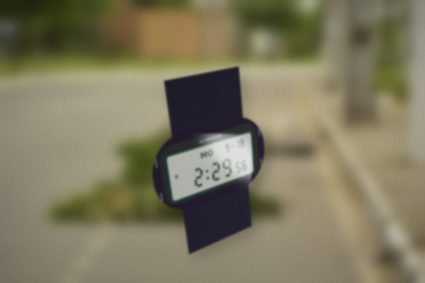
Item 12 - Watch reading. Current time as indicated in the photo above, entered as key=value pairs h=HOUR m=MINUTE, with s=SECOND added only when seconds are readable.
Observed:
h=2 m=29 s=56
